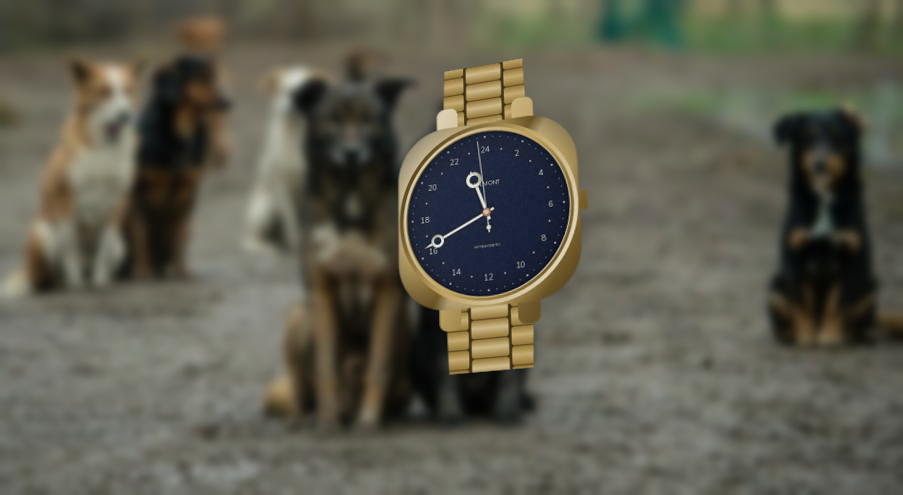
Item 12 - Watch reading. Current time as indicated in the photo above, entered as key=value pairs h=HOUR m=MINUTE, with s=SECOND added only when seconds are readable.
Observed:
h=22 m=40 s=59
